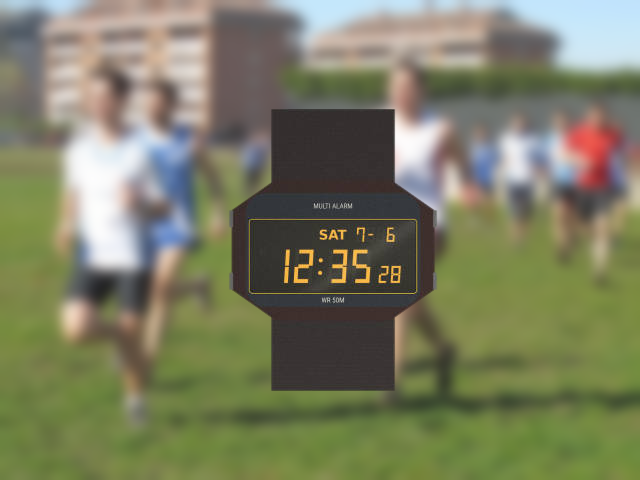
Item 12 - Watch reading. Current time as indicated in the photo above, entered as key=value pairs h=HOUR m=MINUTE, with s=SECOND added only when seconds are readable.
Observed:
h=12 m=35 s=28
